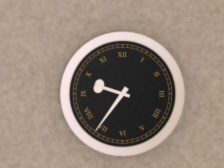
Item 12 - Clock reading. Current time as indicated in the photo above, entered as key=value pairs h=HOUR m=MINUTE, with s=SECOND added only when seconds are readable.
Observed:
h=9 m=36
